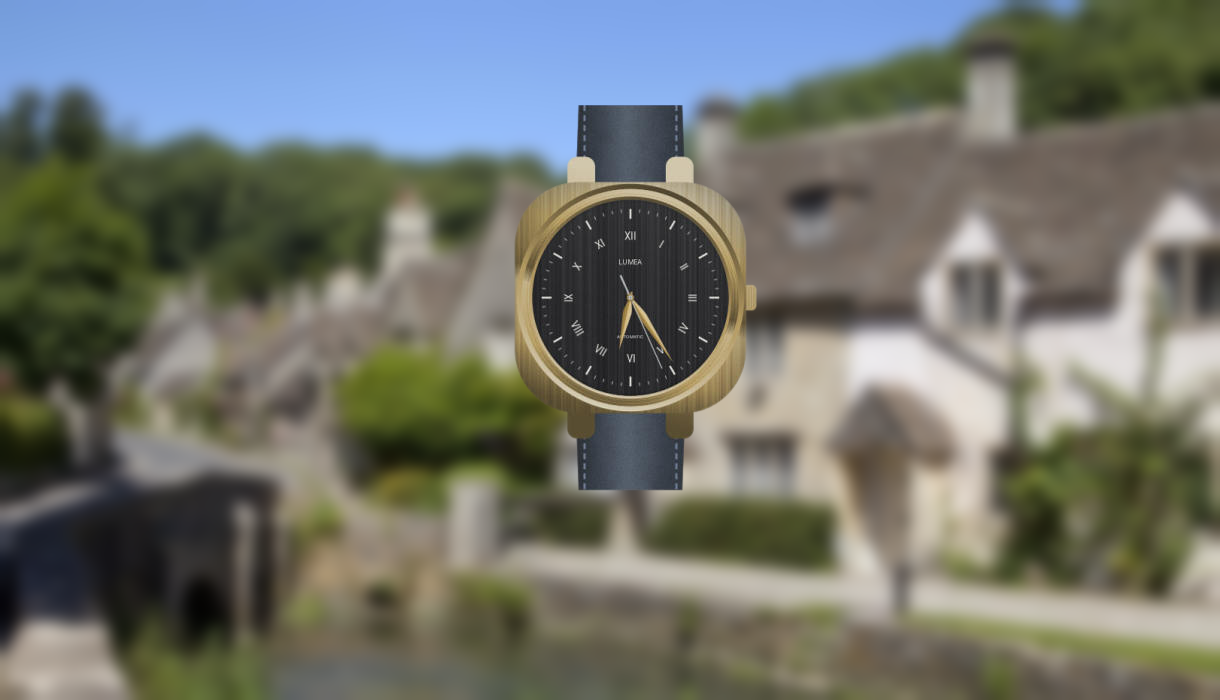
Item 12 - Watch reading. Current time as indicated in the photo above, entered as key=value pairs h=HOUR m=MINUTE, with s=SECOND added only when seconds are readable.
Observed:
h=6 m=24 s=26
